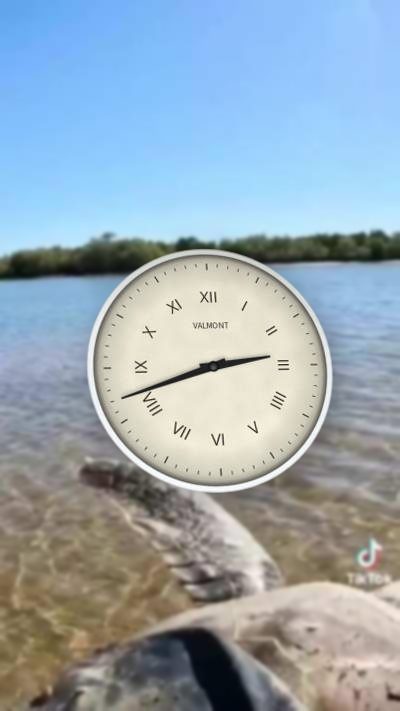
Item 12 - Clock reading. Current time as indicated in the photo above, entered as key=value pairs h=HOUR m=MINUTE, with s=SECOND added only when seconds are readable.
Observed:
h=2 m=42
